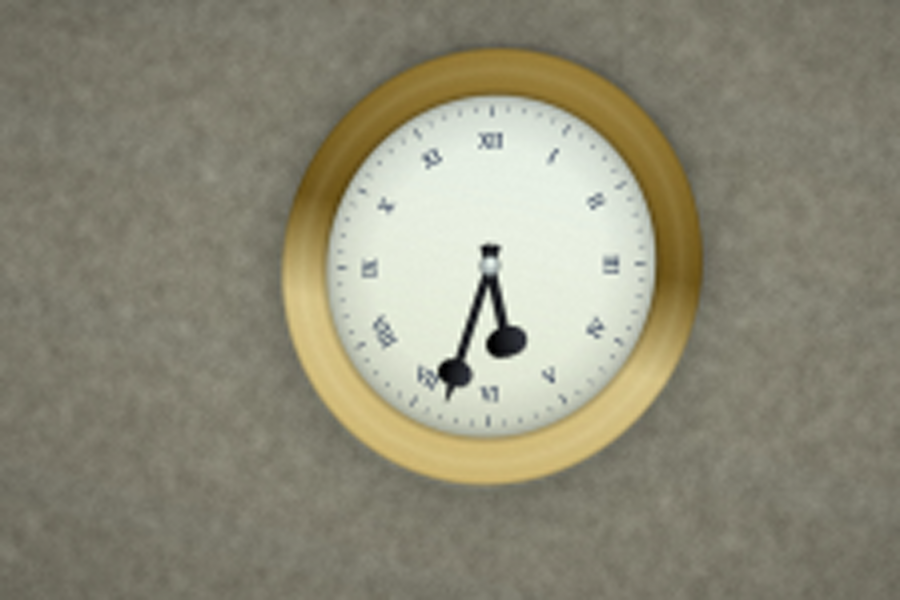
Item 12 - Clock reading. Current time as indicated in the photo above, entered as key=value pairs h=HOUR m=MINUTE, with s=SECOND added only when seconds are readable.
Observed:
h=5 m=33
